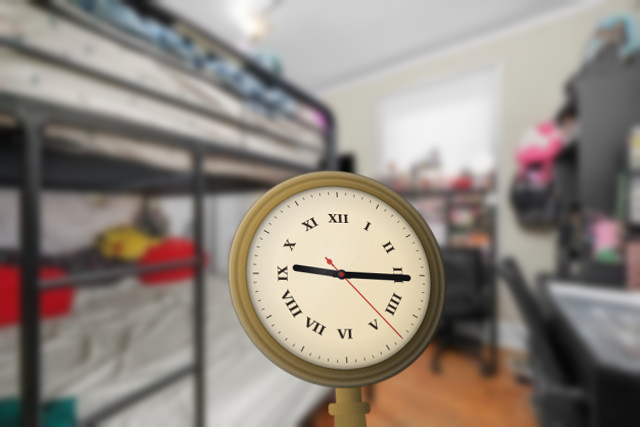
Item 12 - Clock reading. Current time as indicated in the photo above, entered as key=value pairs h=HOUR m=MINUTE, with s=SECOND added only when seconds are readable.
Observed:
h=9 m=15 s=23
